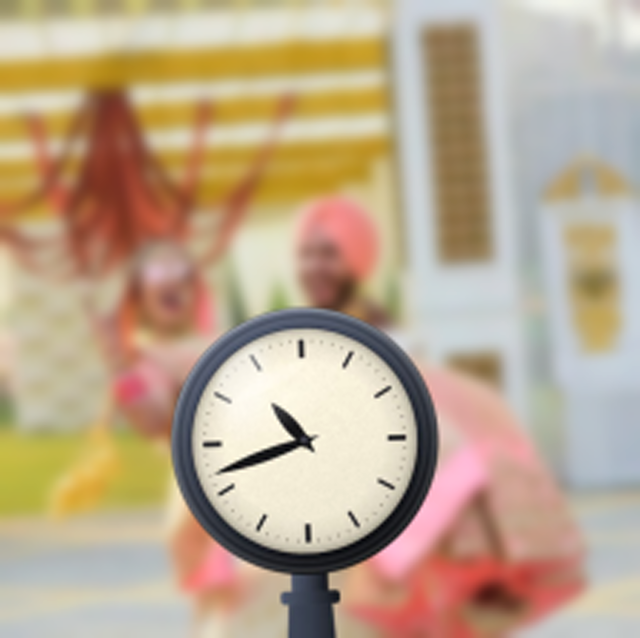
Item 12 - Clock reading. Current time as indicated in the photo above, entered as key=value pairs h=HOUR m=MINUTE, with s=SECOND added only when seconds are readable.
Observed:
h=10 m=42
